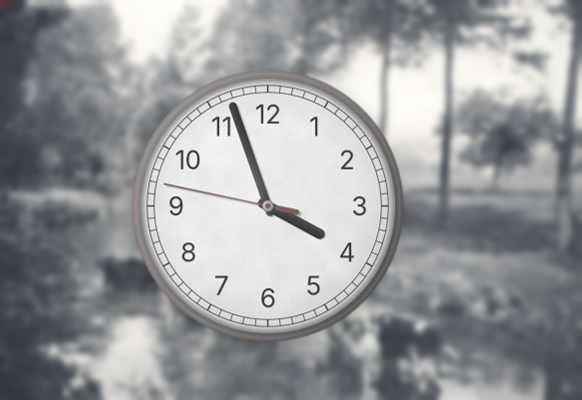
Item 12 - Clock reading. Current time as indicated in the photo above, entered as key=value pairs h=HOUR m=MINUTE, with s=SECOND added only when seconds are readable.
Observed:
h=3 m=56 s=47
